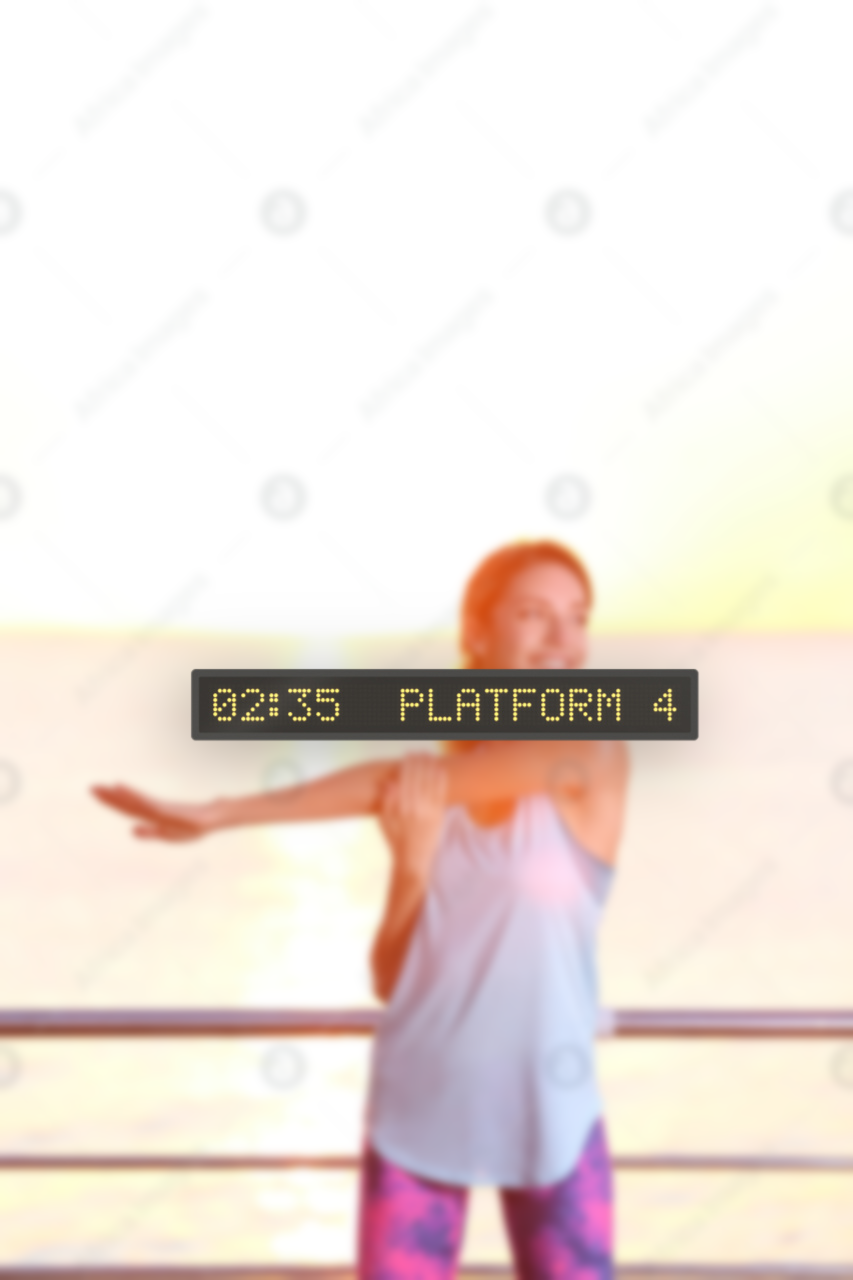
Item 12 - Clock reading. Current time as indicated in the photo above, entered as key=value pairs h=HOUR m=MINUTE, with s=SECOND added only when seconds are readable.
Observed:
h=2 m=35
